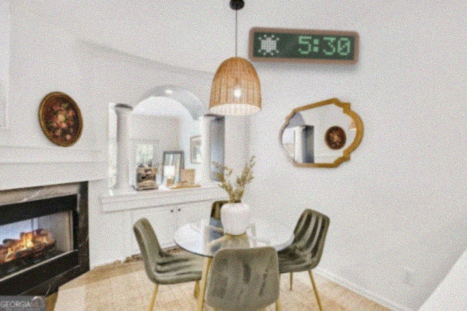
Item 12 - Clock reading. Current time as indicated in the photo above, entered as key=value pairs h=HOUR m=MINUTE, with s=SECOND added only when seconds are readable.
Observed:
h=5 m=30
